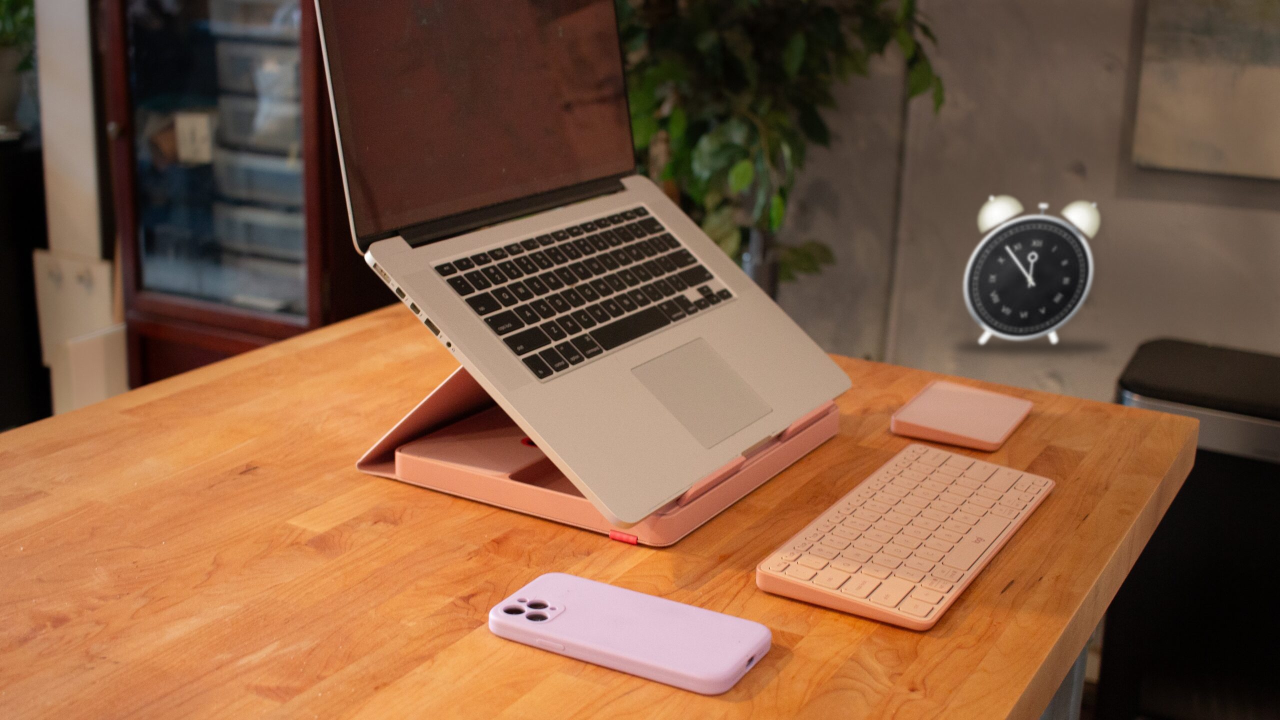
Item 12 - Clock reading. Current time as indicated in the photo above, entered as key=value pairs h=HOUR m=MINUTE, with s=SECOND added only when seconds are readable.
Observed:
h=11 m=53
